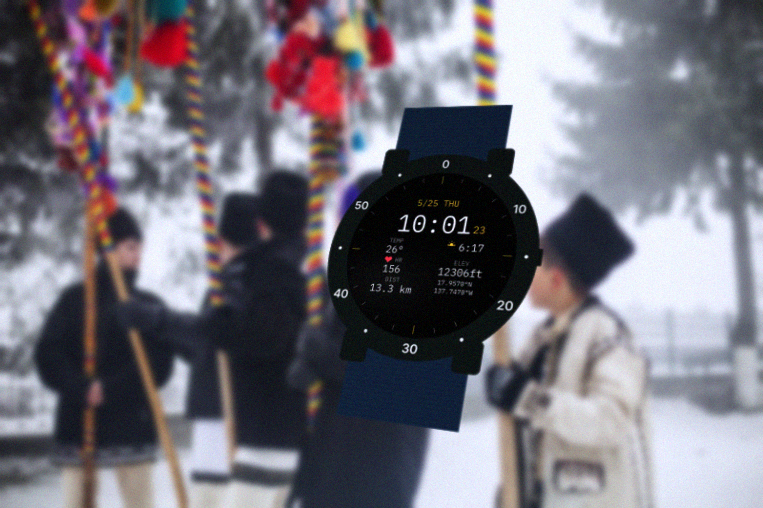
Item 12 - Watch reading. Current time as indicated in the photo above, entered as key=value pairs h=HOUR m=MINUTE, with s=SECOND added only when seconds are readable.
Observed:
h=10 m=1 s=23
